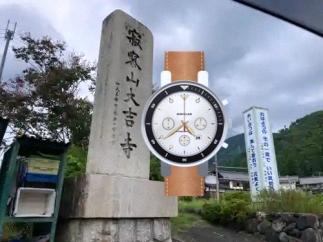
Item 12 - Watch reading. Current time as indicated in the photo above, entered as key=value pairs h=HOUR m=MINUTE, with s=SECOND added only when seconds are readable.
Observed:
h=4 m=39
